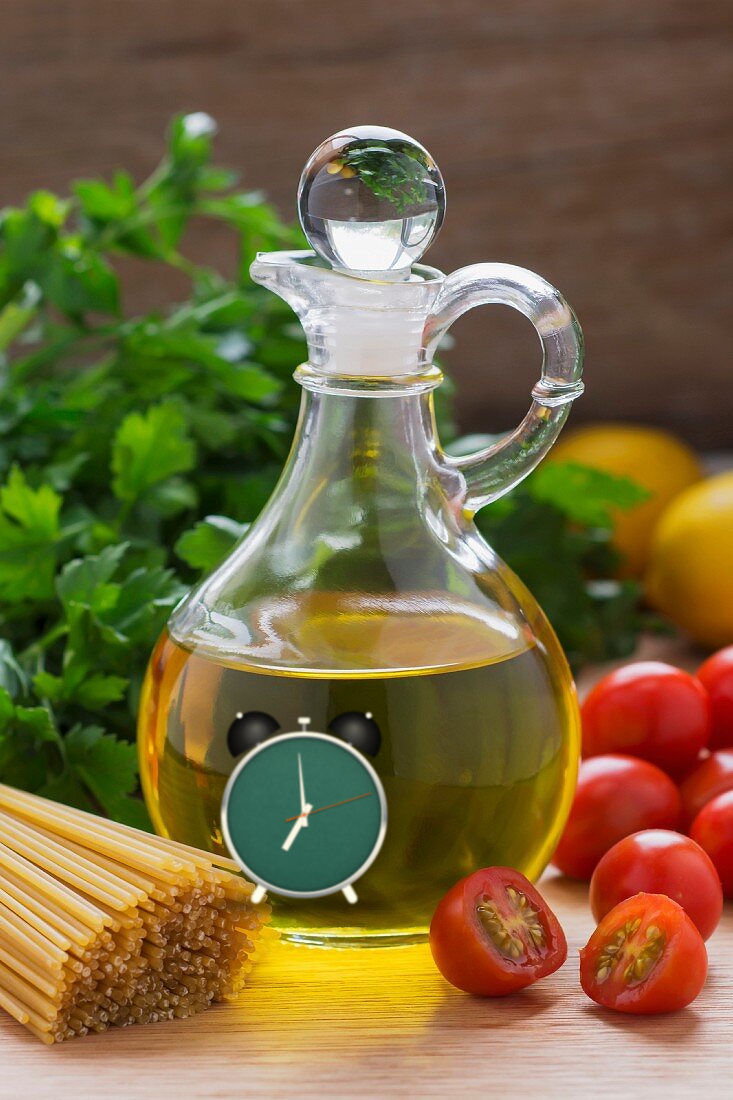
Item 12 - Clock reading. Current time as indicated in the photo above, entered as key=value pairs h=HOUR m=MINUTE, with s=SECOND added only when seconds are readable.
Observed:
h=6 m=59 s=12
